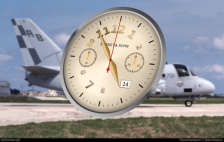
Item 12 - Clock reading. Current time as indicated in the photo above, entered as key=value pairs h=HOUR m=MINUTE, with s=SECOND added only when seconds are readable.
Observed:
h=4 m=54
